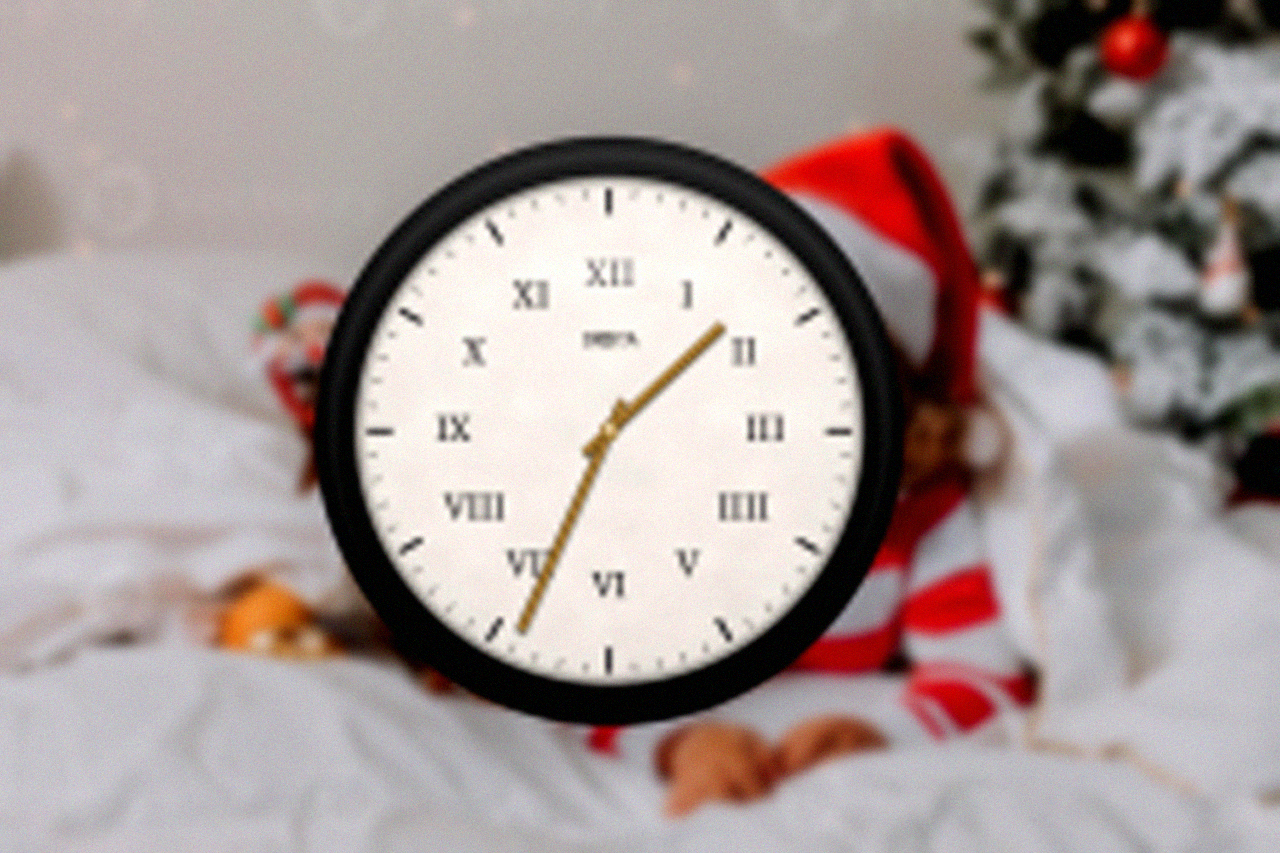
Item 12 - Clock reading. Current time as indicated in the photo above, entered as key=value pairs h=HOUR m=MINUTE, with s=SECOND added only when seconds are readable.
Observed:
h=1 m=34
